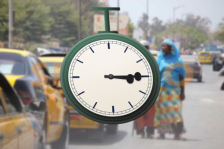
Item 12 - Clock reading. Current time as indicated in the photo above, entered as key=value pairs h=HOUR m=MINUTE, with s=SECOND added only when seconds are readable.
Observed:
h=3 m=15
